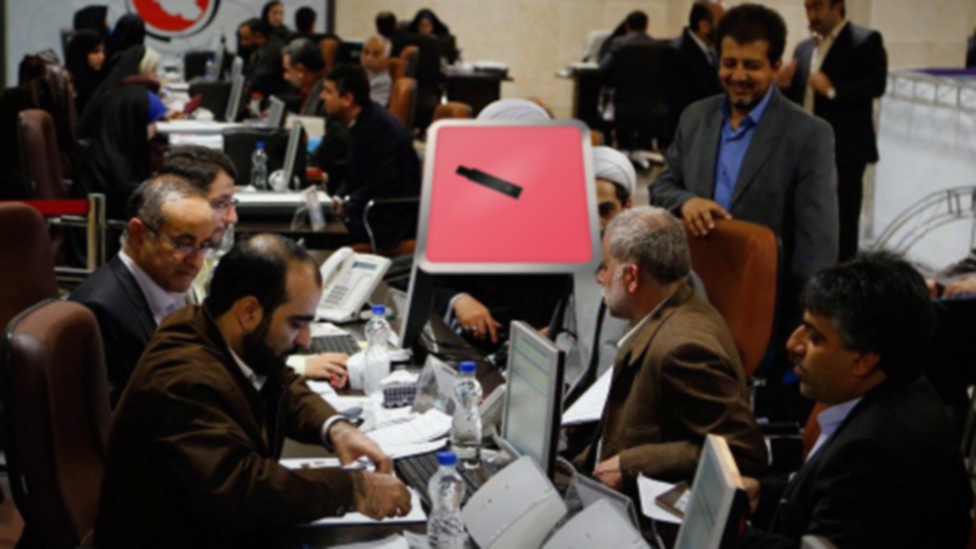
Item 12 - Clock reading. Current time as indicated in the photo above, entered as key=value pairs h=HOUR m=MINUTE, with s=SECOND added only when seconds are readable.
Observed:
h=9 m=49
